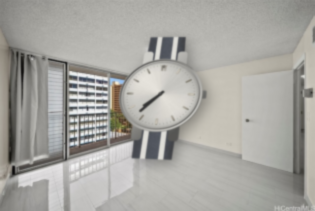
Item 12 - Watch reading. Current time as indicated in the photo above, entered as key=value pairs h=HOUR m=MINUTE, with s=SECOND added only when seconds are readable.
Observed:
h=7 m=37
